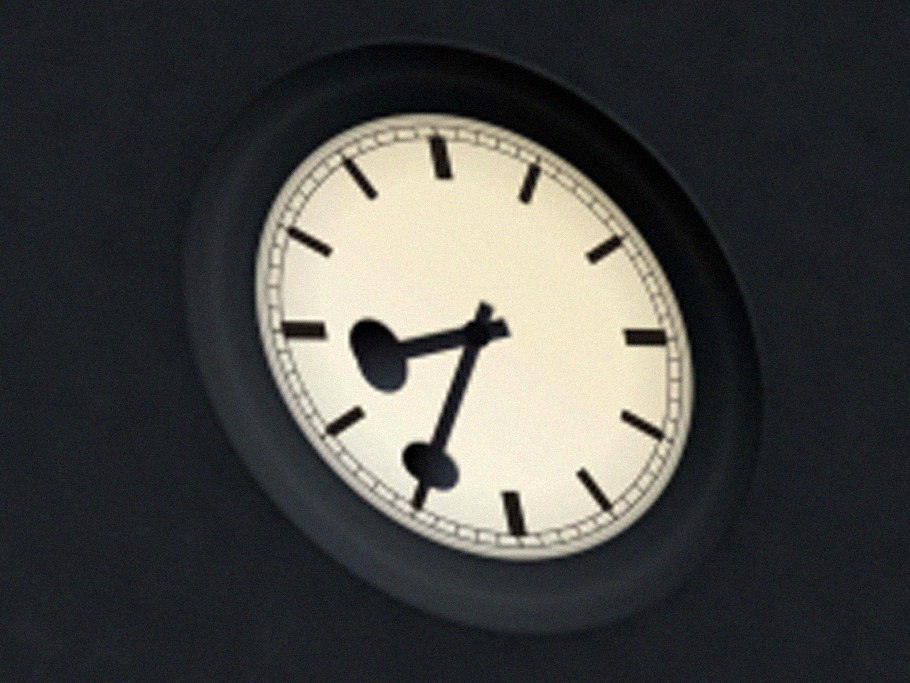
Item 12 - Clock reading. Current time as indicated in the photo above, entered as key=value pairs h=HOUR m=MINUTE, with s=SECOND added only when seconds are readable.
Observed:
h=8 m=35
